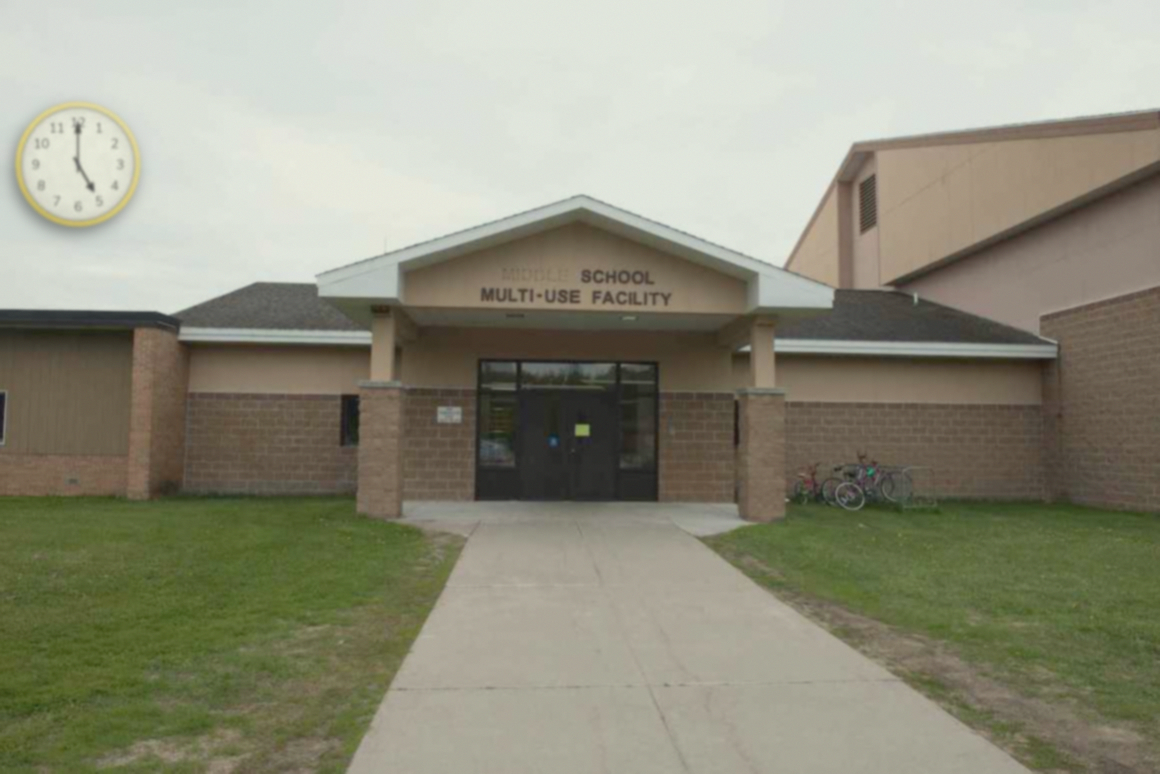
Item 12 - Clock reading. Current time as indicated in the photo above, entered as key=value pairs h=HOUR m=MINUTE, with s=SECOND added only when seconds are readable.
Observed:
h=5 m=0
